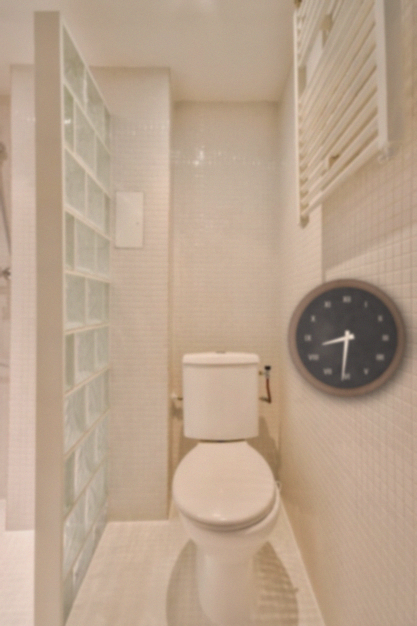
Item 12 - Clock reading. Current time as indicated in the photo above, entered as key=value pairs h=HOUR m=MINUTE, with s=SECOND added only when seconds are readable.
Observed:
h=8 m=31
